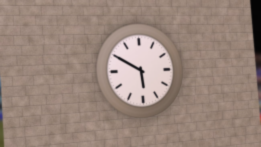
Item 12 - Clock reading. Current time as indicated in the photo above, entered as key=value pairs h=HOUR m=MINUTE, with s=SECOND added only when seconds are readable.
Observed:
h=5 m=50
